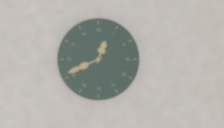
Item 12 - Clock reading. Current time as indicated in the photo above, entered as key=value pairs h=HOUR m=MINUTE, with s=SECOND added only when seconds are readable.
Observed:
h=12 m=41
